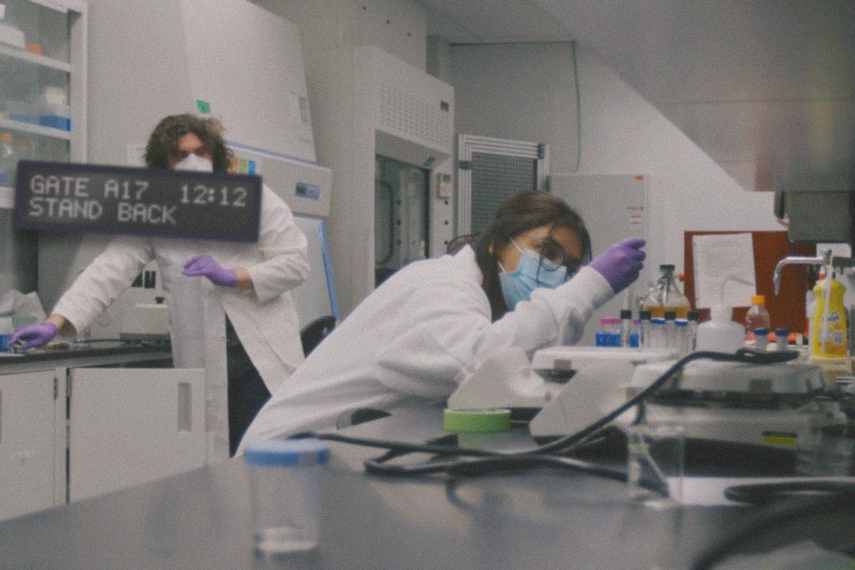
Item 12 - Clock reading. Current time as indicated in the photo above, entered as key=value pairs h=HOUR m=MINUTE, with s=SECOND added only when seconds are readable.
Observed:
h=12 m=12
